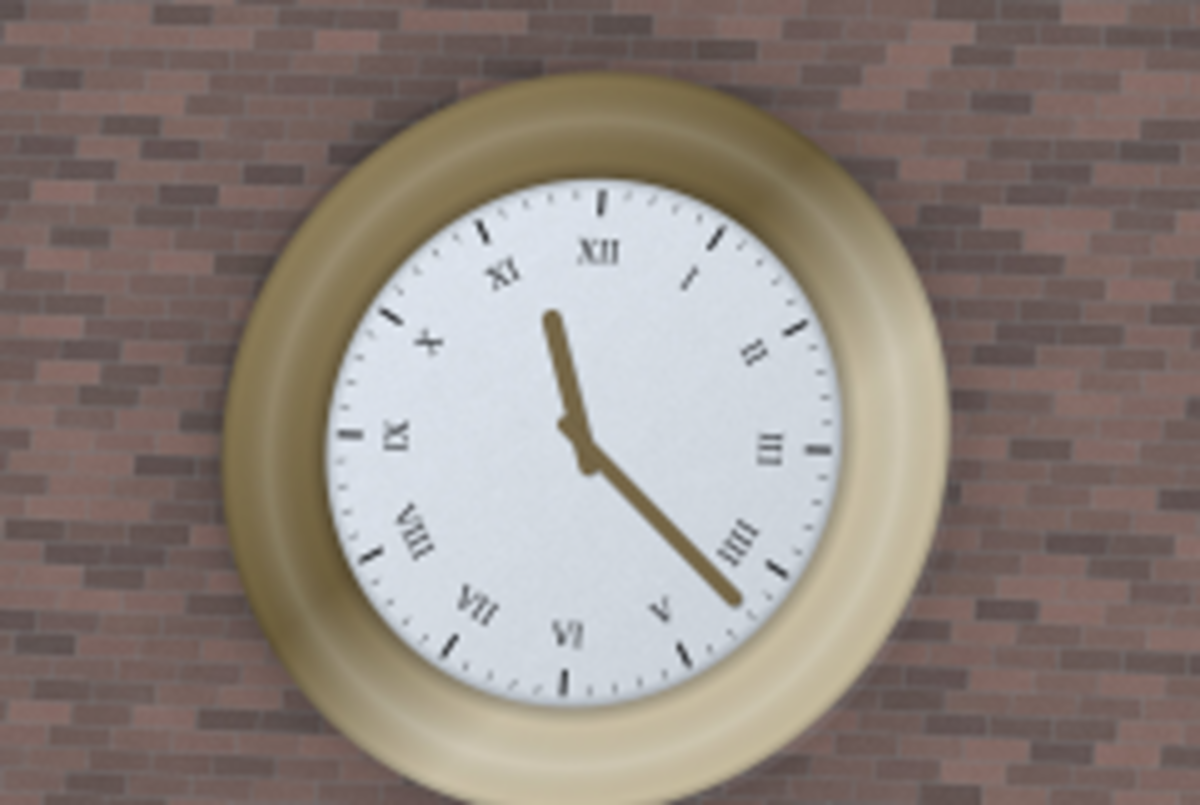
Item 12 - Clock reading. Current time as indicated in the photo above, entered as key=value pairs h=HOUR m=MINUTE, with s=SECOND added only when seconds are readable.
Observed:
h=11 m=22
